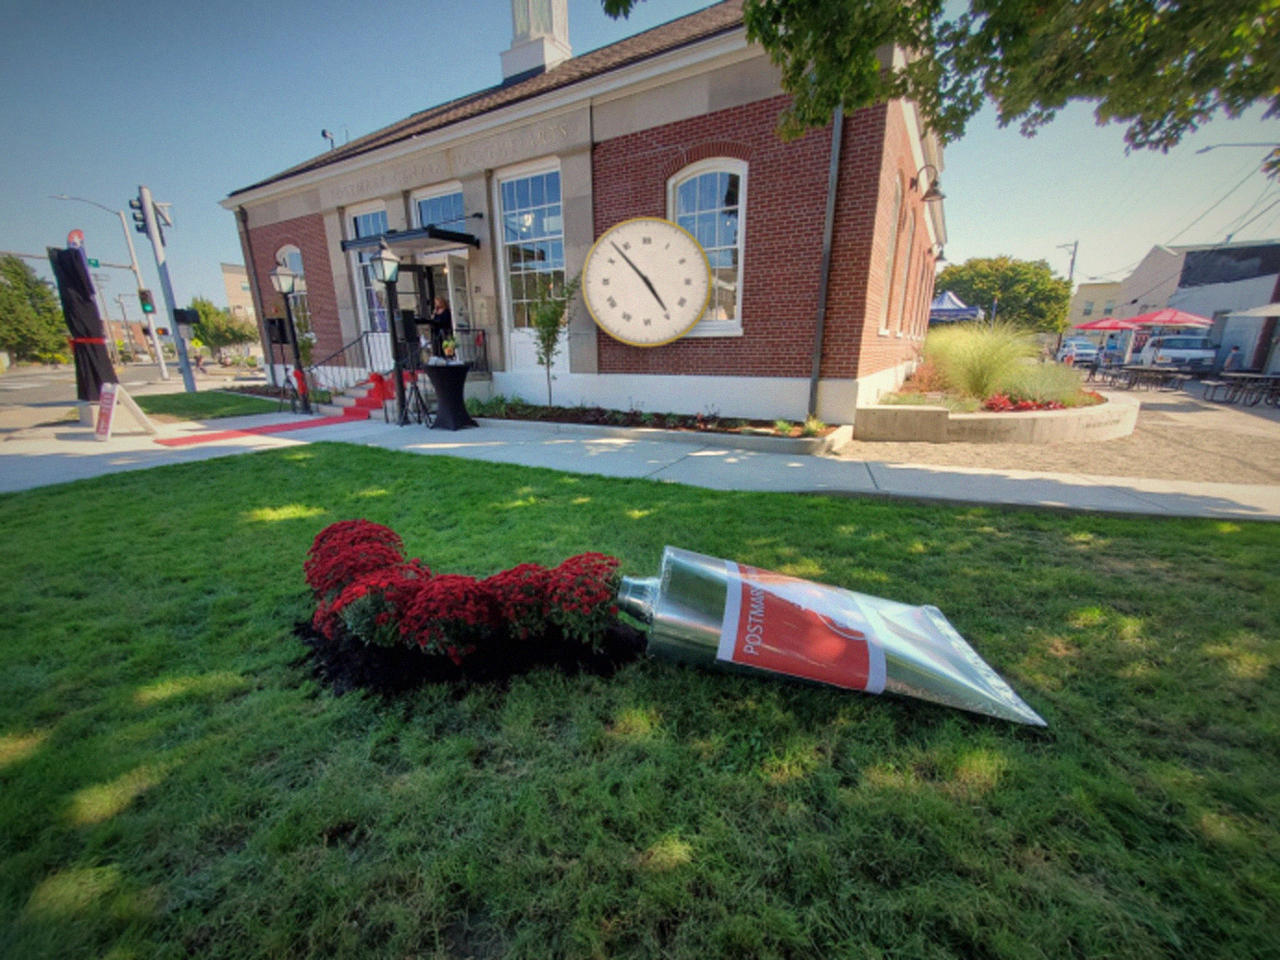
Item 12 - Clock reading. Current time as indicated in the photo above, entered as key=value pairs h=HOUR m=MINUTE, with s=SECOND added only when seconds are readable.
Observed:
h=4 m=53
